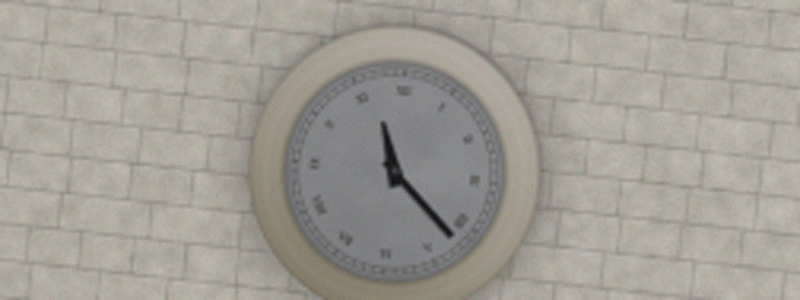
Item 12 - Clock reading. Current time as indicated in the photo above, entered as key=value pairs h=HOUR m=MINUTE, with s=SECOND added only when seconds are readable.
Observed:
h=11 m=22
